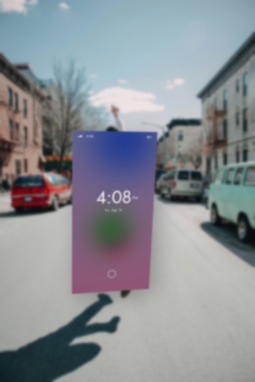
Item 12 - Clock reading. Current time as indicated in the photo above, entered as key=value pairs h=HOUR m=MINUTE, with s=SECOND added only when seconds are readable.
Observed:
h=4 m=8
